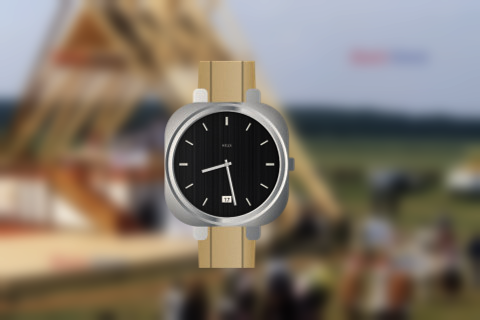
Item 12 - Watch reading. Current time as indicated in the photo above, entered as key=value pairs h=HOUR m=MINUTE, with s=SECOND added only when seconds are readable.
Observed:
h=8 m=28
